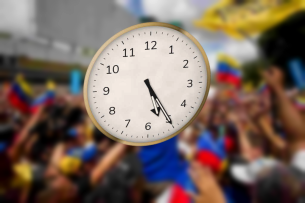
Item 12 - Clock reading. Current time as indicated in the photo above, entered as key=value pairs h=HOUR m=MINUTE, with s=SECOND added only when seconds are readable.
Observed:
h=5 m=25
